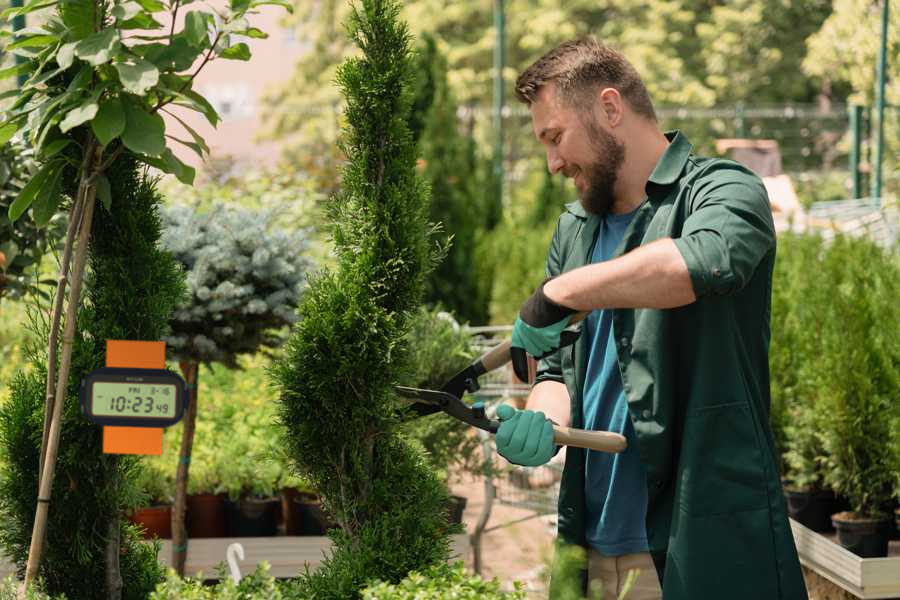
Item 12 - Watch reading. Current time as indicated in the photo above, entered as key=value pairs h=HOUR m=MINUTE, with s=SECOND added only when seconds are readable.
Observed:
h=10 m=23
